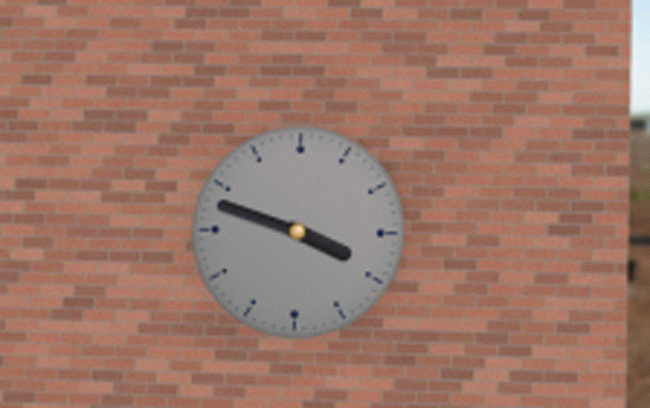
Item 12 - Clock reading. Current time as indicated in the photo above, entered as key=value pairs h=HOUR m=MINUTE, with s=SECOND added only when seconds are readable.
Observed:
h=3 m=48
